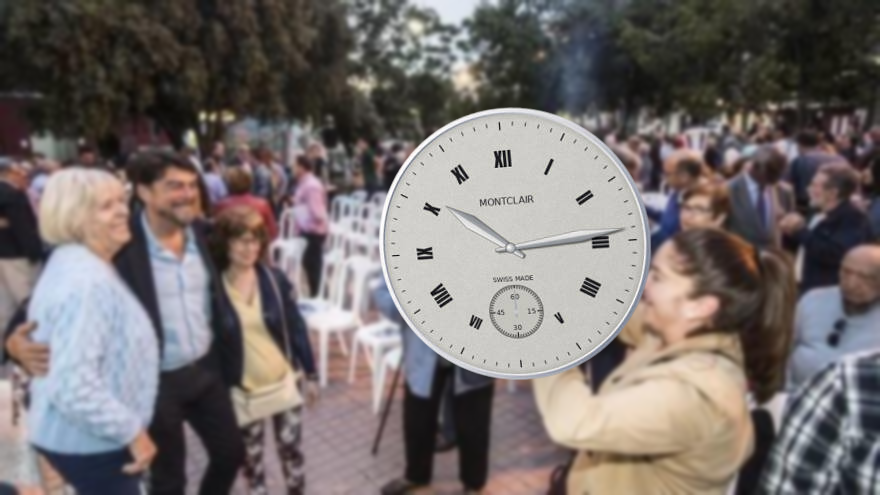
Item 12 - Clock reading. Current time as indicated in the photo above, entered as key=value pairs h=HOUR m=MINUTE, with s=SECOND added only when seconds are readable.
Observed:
h=10 m=14
